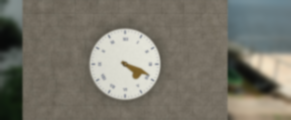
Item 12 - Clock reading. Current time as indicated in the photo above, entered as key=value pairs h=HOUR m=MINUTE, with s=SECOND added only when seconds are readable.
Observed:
h=4 m=19
